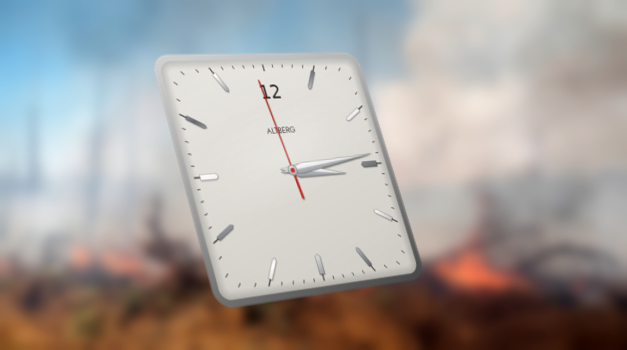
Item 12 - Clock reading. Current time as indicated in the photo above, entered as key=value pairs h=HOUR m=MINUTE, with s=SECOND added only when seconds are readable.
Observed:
h=3 m=13 s=59
